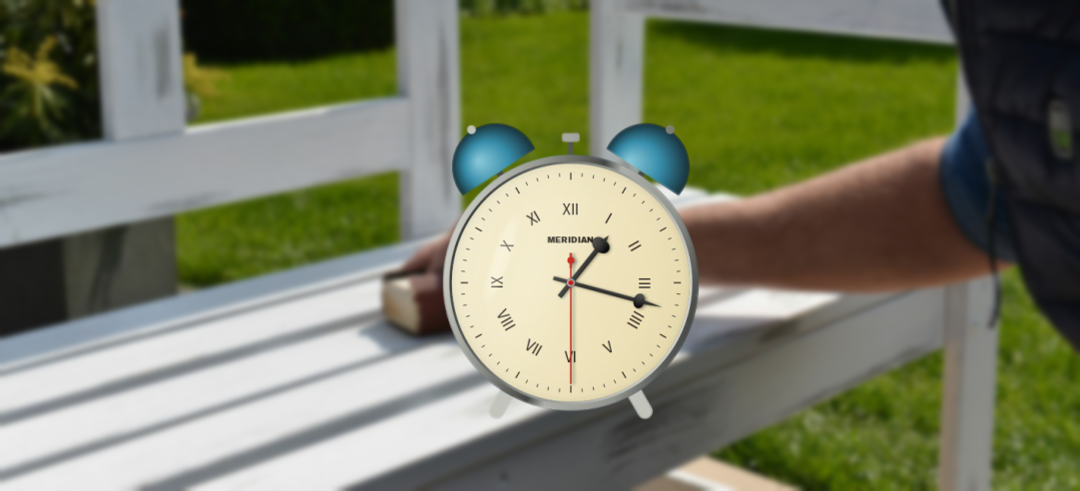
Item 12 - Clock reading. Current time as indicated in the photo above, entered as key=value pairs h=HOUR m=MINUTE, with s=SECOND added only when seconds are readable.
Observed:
h=1 m=17 s=30
